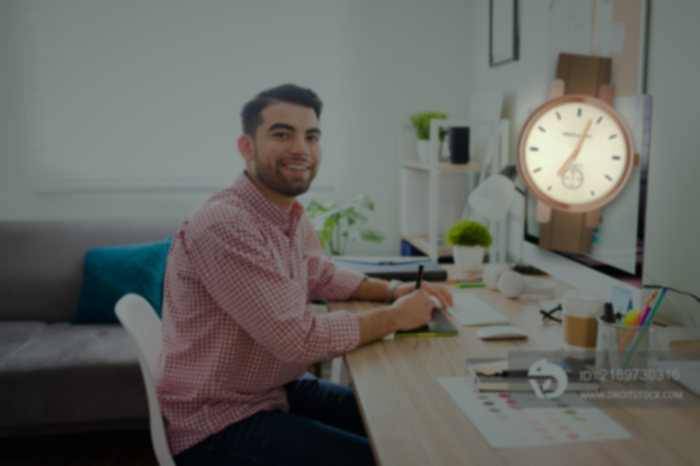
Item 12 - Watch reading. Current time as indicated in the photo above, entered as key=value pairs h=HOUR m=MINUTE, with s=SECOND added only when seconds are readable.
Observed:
h=7 m=3
